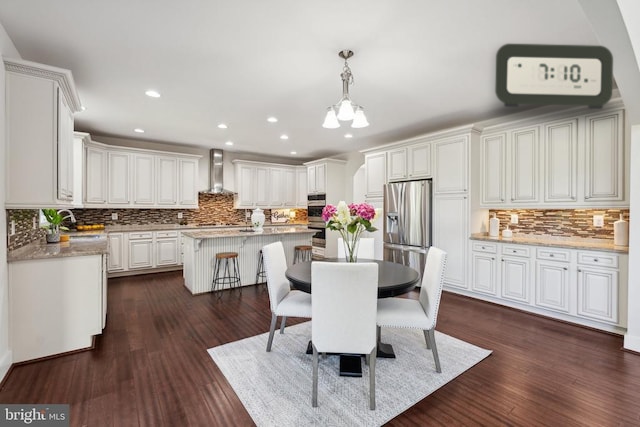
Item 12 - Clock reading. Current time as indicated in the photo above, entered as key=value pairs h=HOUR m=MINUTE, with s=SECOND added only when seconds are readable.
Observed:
h=7 m=10
